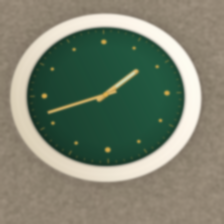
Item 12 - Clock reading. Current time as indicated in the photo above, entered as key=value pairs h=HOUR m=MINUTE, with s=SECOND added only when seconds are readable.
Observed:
h=1 m=42
